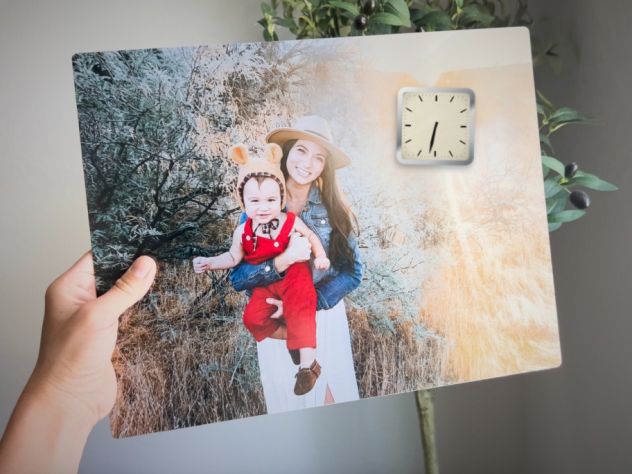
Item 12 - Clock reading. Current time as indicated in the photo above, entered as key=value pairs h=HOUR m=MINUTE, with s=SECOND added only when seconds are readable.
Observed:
h=6 m=32
